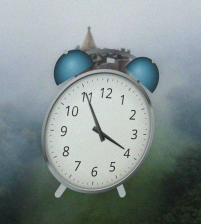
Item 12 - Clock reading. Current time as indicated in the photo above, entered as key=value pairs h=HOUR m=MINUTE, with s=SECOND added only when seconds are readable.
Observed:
h=3 m=55
